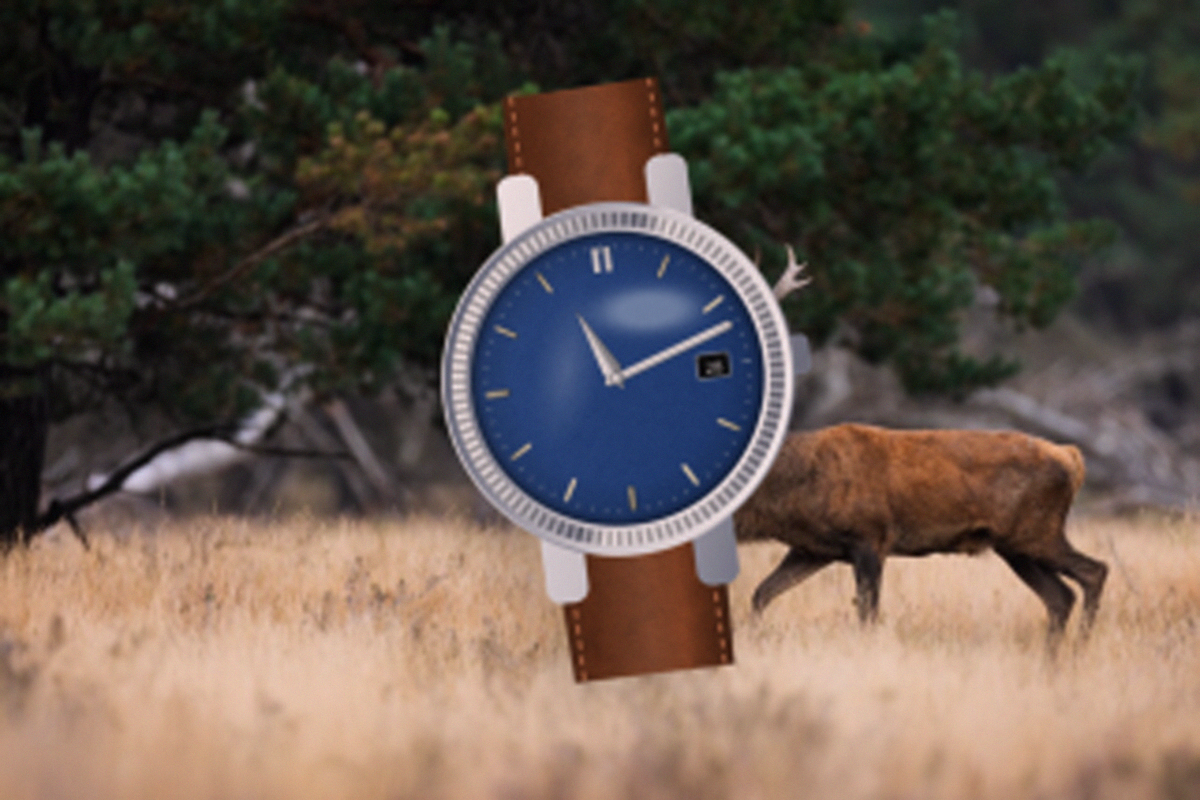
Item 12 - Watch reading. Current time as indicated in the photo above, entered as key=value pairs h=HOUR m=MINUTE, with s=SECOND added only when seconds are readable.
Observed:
h=11 m=12
